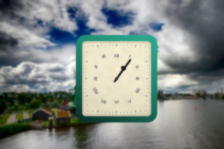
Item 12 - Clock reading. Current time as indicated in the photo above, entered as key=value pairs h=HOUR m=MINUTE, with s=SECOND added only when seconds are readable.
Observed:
h=1 m=6
